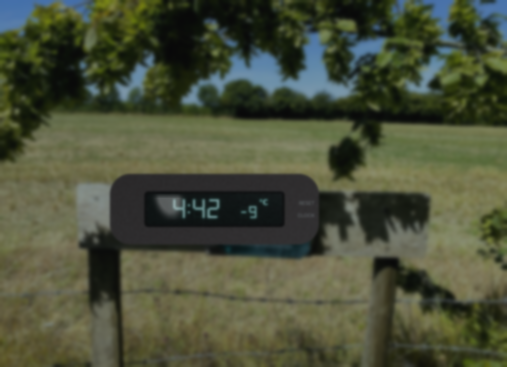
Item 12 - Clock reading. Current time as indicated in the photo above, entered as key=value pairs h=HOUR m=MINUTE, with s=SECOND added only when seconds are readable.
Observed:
h=4 m=42
